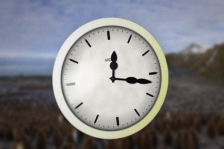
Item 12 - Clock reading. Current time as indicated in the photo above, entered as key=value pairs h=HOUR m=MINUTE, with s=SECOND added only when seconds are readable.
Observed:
h=12 m=17
